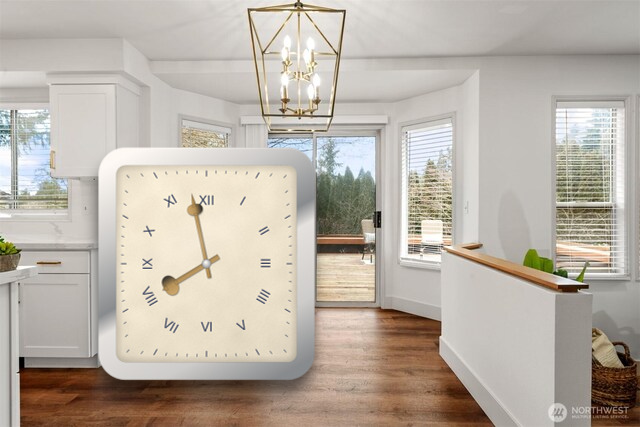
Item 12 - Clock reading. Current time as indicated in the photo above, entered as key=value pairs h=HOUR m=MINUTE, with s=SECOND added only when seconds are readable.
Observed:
h=7 m=58
